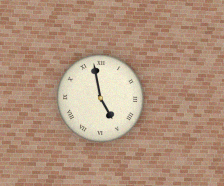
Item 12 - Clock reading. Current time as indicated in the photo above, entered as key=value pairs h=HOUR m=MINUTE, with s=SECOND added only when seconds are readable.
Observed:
h=4 m=58
